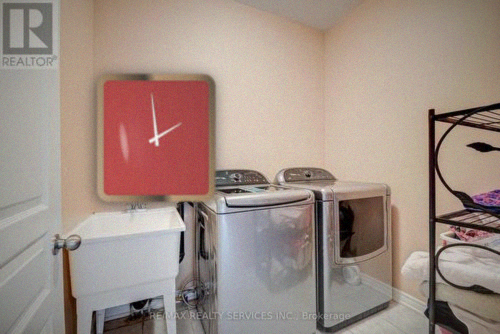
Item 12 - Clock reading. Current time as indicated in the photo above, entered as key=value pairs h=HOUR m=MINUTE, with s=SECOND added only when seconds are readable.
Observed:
h=1 m=59
